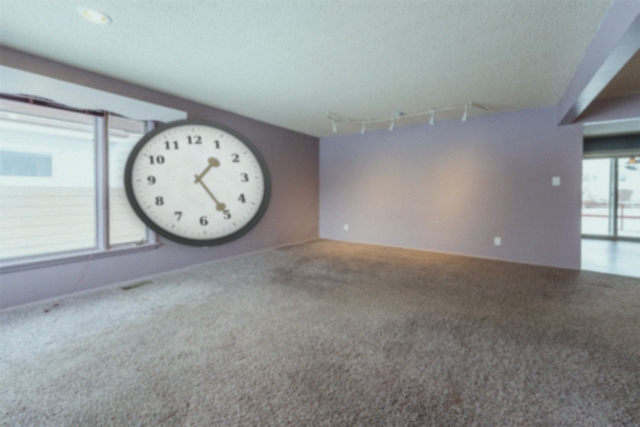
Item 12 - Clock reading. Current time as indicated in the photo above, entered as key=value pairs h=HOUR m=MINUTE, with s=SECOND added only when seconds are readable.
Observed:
h=1 m=25
